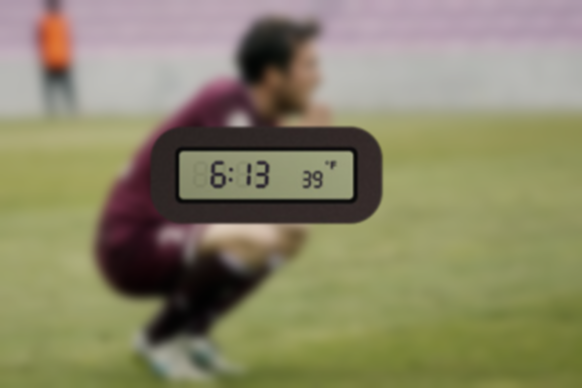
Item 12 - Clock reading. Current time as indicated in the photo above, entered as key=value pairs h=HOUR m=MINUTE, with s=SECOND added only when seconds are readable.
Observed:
h=6 m=13
